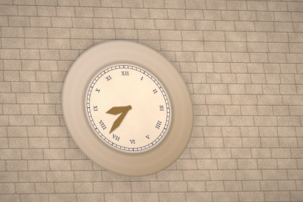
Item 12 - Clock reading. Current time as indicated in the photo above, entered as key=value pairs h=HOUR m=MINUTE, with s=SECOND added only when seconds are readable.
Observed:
h=8 m=37
